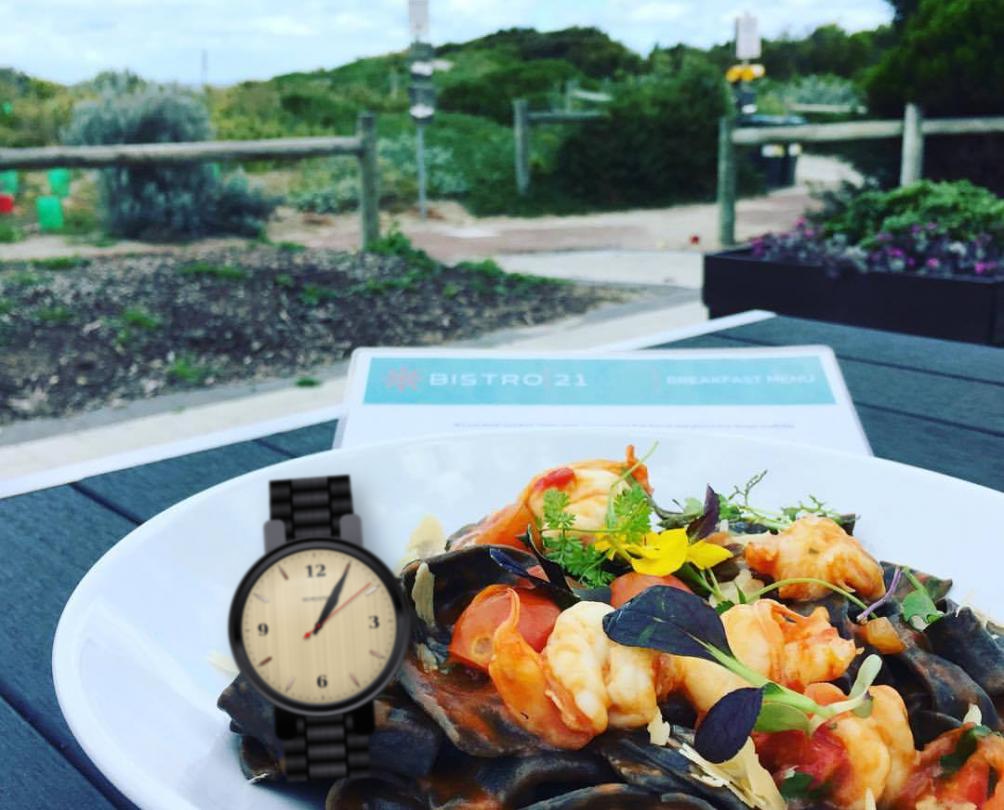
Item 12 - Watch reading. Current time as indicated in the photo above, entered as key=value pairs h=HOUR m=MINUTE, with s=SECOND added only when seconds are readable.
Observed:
h=1 m=5 s=9
